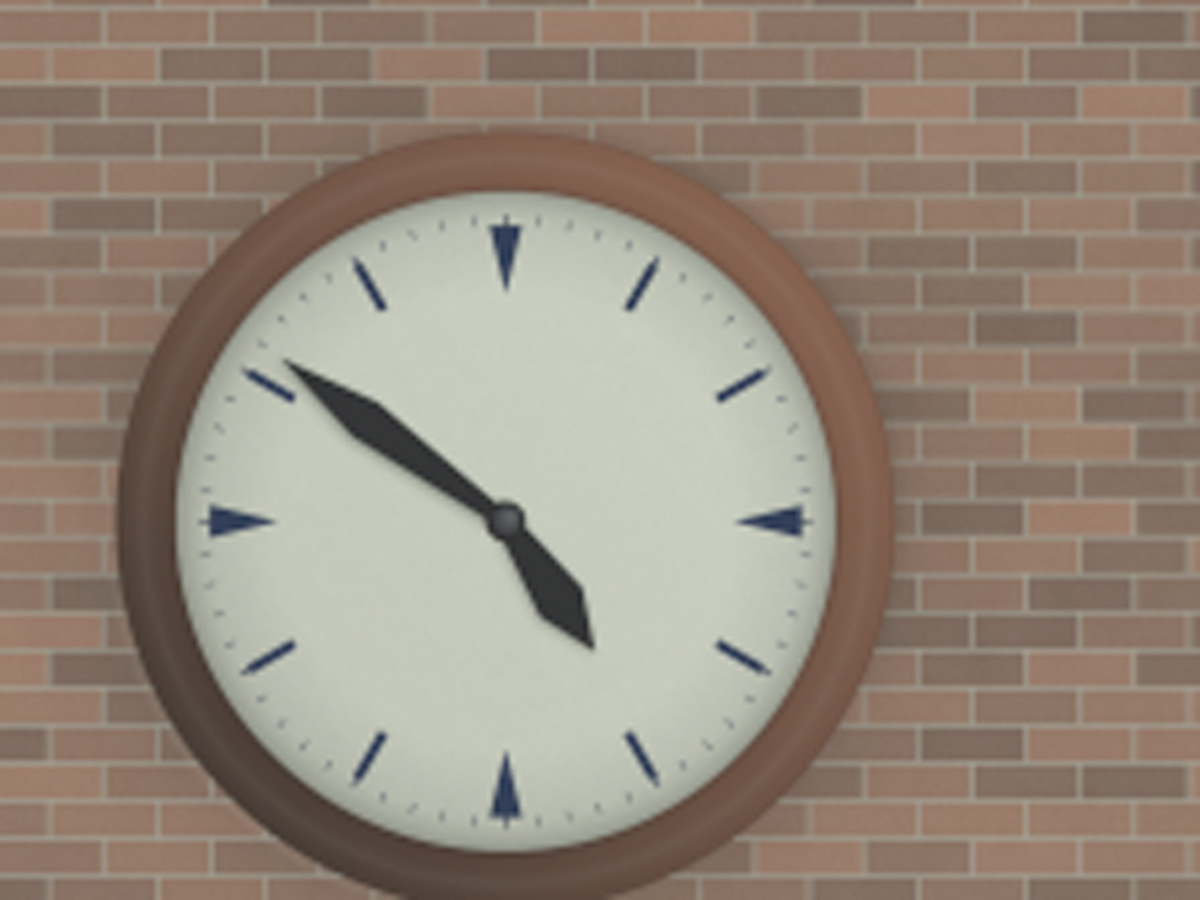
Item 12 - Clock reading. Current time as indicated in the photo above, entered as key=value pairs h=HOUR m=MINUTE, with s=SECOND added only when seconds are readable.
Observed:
h=4 m=51
